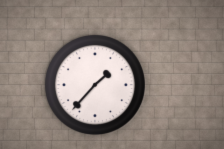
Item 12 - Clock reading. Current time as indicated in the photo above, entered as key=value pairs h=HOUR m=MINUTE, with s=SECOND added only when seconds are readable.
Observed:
h=1 m=37
